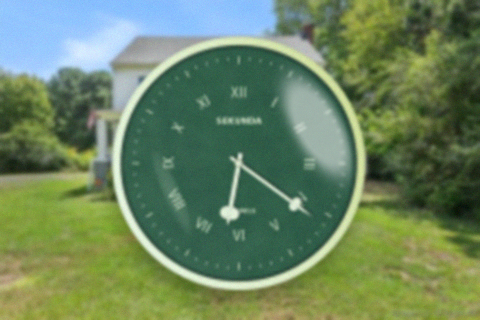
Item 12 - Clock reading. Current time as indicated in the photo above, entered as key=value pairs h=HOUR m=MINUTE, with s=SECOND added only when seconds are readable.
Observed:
h=6 m=21
